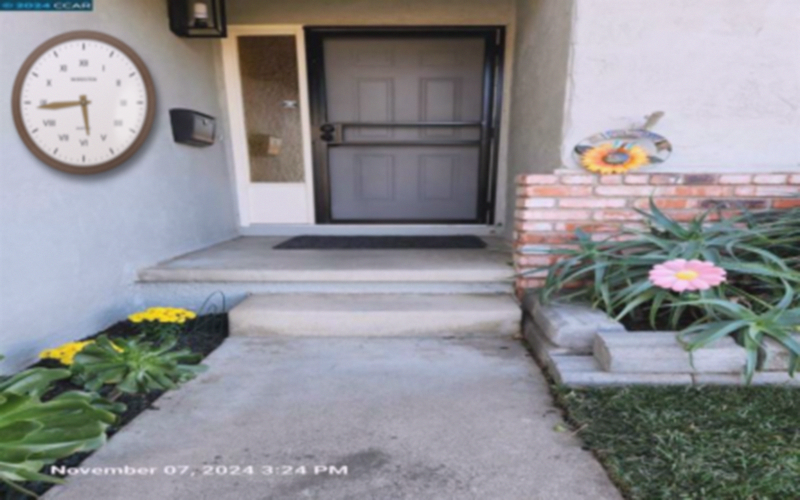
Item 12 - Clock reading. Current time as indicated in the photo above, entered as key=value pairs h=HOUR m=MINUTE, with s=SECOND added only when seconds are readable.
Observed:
h=5 m=44
